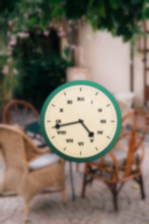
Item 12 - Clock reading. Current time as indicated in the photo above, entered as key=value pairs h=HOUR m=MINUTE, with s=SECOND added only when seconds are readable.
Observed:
h=4 m=43
